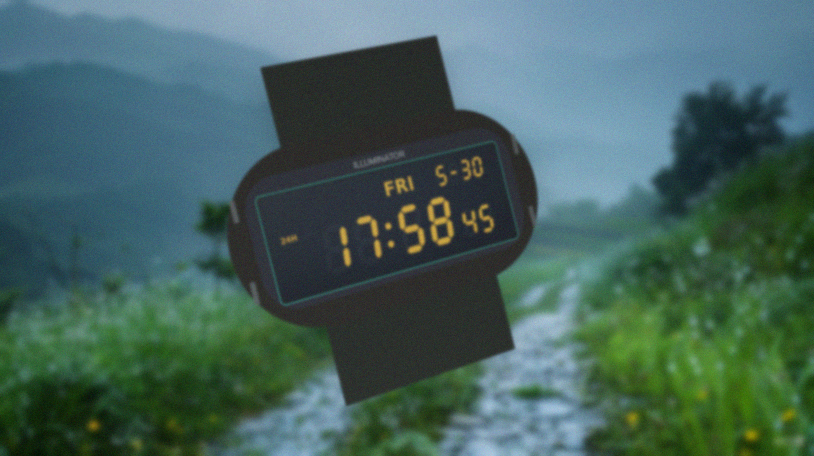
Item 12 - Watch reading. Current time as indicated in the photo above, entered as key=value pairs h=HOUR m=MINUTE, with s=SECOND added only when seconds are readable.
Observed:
h=17 m=58 s=45
